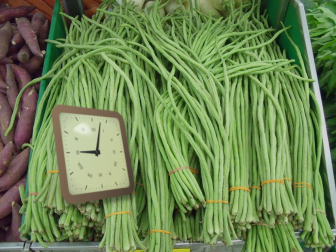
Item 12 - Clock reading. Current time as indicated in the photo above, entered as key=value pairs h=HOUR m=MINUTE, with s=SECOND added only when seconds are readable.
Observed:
h=9 m=3
